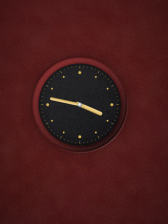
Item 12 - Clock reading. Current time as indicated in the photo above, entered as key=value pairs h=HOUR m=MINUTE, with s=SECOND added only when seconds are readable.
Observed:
h=3 m=47
